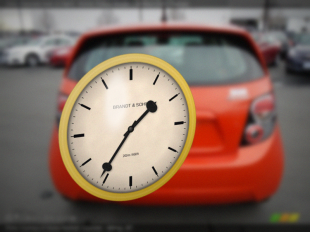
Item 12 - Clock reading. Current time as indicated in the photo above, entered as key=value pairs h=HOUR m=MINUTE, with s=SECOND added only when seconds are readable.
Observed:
h=1 m=36
